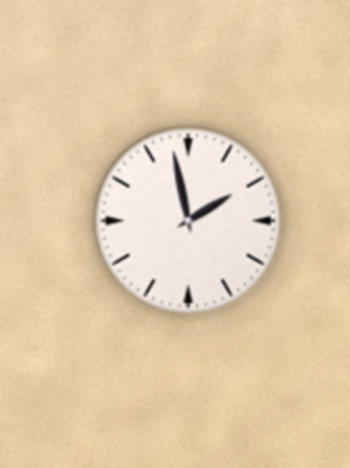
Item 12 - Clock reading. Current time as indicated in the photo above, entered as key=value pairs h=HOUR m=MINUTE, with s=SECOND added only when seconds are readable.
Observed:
h=1 m=58
